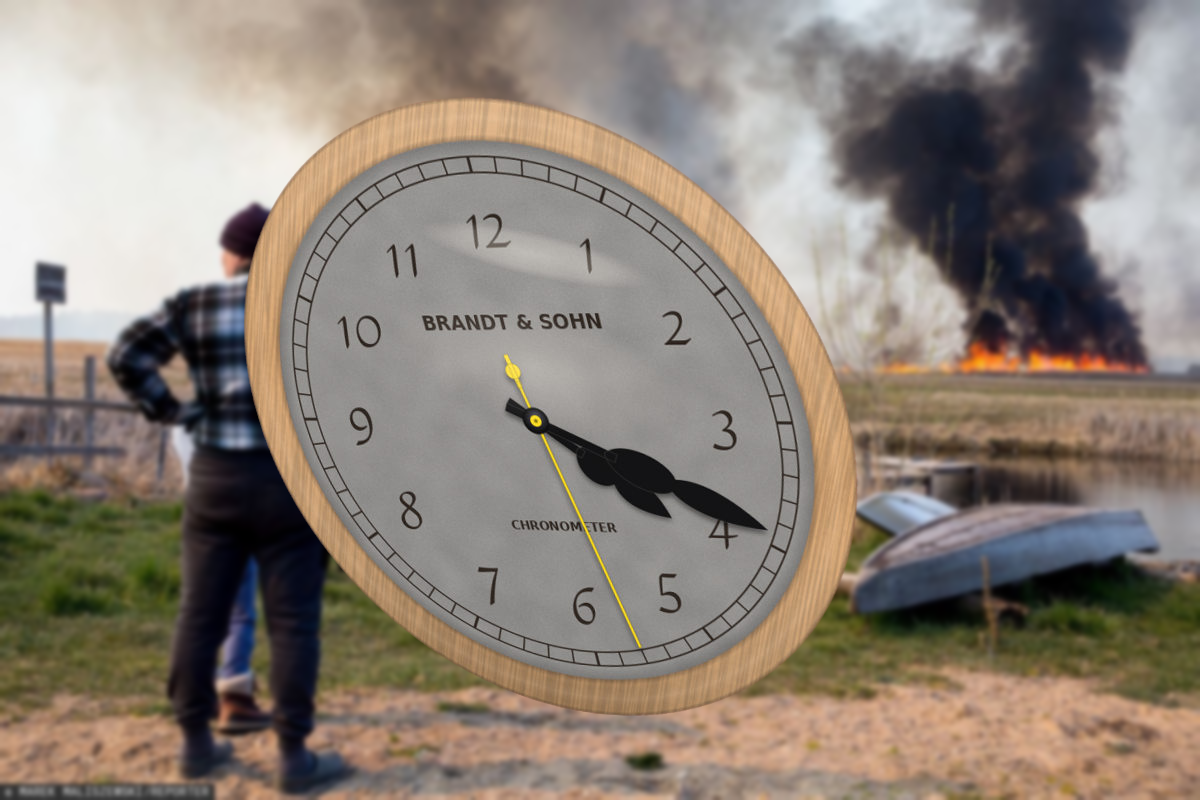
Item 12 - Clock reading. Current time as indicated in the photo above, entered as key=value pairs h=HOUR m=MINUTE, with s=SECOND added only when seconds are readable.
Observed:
h=4 m=19 s=28
